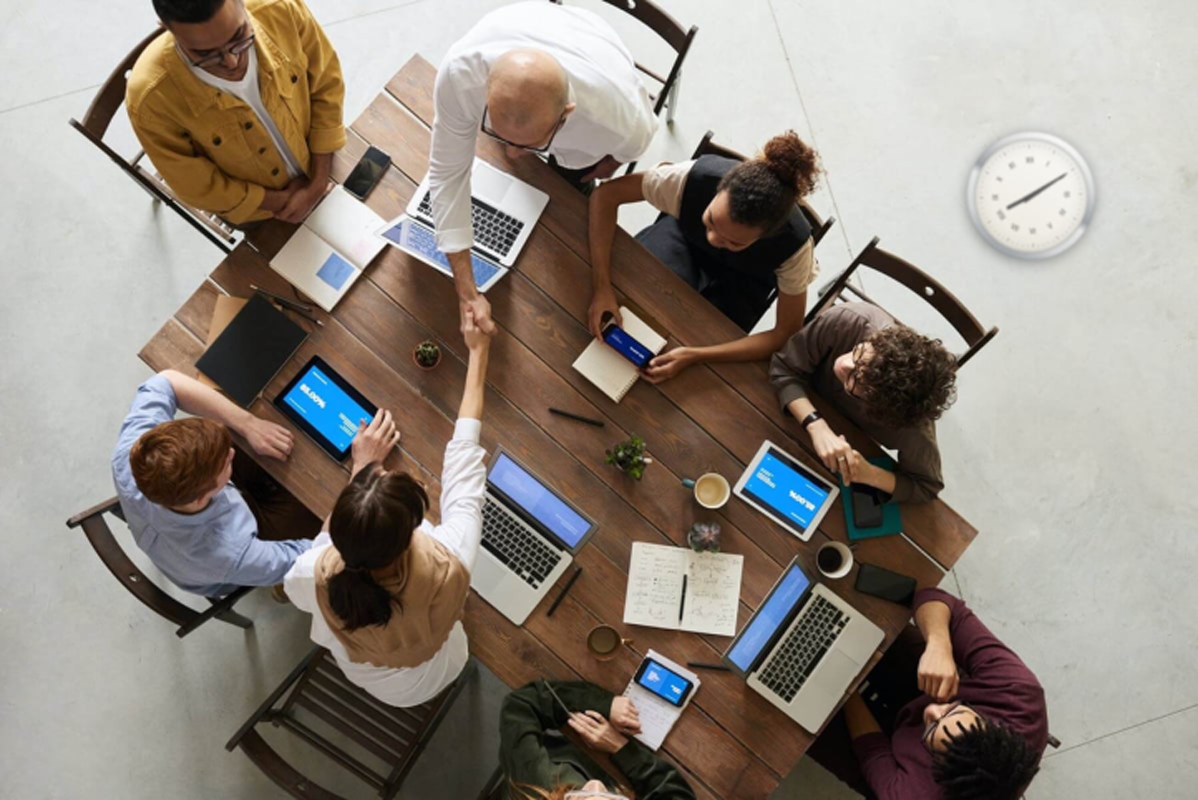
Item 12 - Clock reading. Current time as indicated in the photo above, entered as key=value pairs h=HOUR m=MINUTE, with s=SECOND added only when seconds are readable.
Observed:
h=8 m=10
